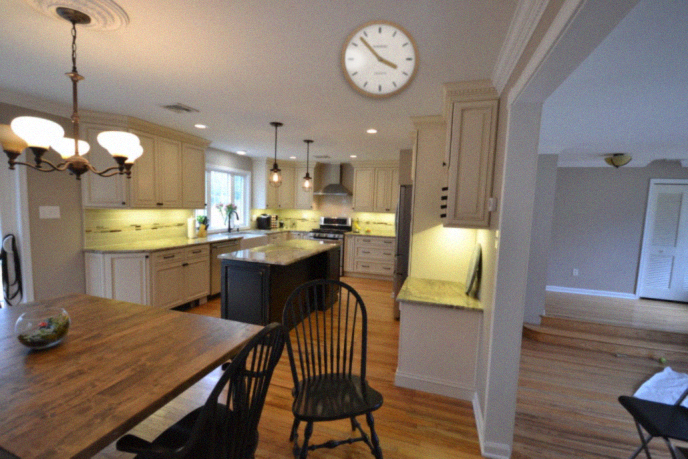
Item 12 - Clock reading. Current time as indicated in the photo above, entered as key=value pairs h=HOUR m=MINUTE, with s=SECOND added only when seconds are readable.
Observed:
h=3 m=53
